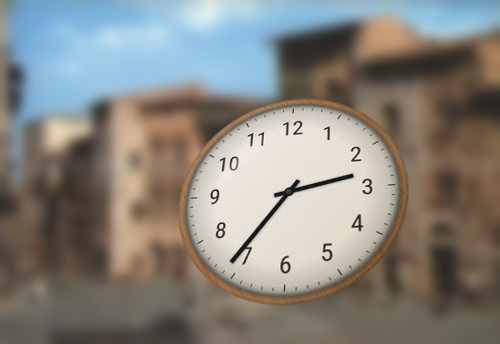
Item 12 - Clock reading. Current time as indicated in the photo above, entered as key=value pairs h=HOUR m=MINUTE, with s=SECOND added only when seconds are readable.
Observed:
h=2 m=36
